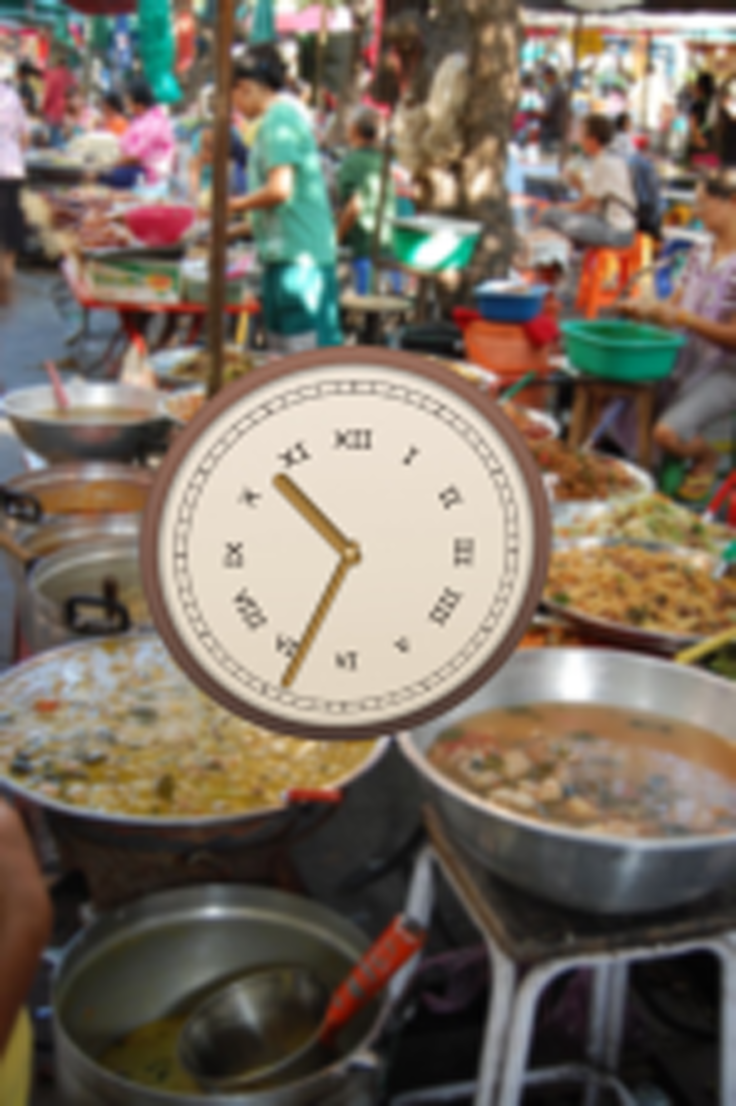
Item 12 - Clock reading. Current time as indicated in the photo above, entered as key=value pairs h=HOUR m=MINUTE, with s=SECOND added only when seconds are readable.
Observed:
h=10 m=34
